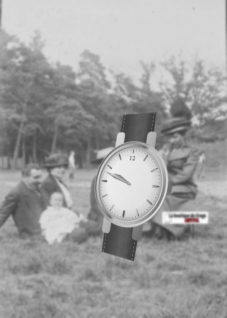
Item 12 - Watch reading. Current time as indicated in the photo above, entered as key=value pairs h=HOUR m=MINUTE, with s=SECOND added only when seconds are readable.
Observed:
h=9 m=48
